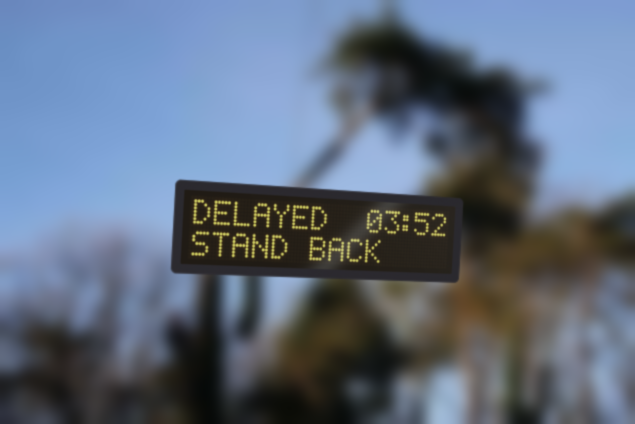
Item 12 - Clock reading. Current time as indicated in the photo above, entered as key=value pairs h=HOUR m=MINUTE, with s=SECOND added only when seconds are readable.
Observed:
h=3 m=52
